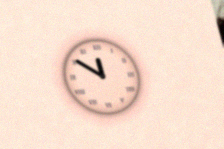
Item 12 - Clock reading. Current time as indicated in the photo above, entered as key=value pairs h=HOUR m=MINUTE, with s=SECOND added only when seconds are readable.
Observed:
h=11 m=51
